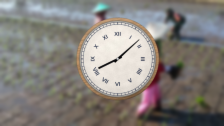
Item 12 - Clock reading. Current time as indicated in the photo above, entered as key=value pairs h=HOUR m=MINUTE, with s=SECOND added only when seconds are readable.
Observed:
h=8 m=8
